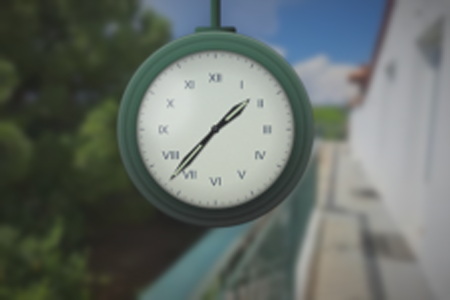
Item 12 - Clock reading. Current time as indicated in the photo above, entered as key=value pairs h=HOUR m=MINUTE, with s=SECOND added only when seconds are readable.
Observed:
h=1 m=37
